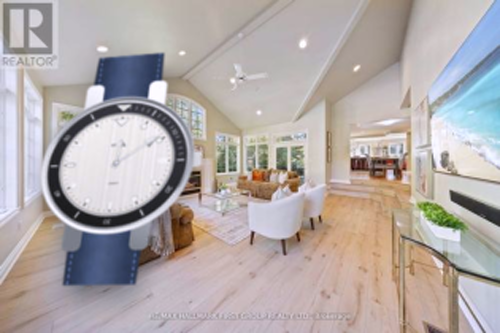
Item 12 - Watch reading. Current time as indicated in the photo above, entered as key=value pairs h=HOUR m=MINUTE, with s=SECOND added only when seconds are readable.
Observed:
h=12 m=9
